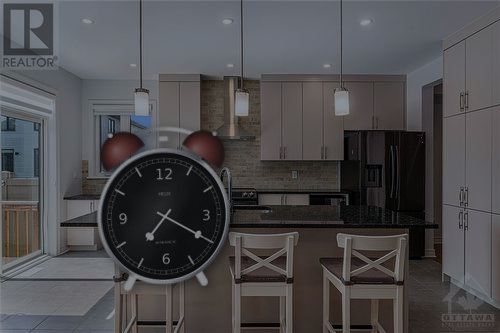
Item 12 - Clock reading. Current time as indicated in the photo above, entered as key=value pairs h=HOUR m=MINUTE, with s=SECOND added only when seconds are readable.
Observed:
h=7 m=20
